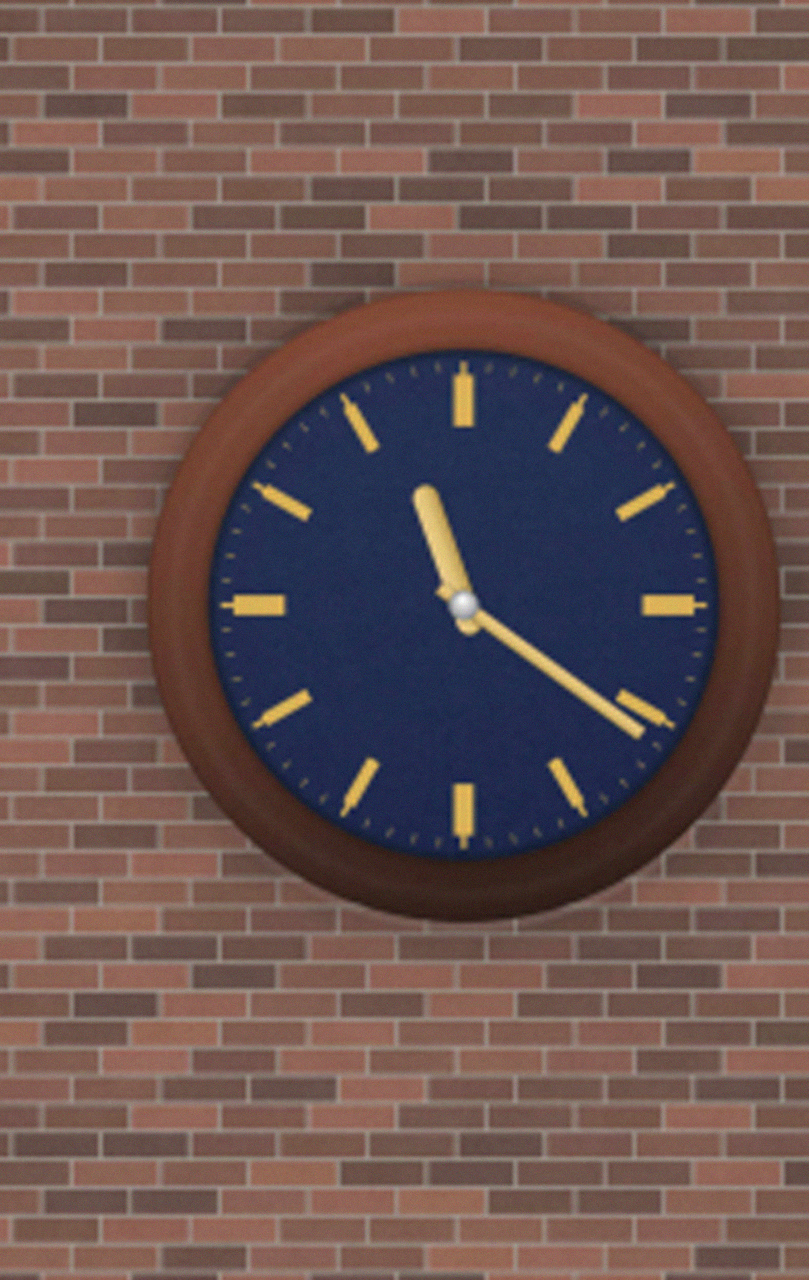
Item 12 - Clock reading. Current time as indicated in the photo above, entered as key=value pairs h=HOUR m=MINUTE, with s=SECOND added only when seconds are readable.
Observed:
h=11 m=21
